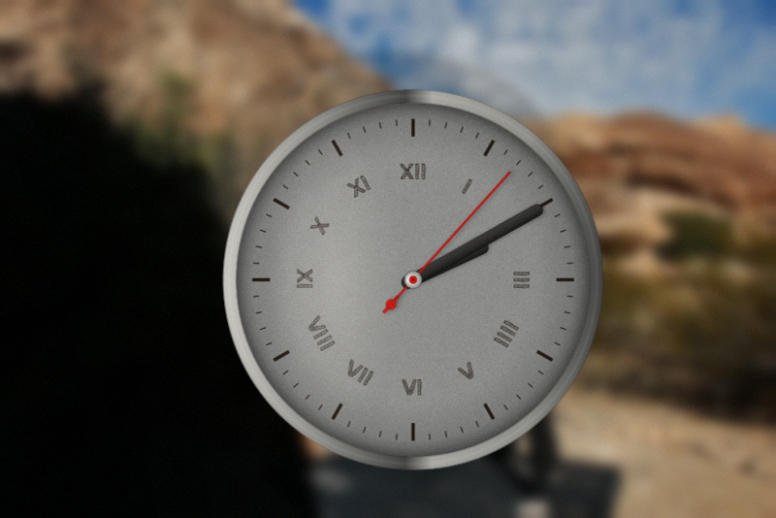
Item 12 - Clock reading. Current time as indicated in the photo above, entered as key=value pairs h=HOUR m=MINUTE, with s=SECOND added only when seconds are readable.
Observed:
h=2 m=10 s=7
